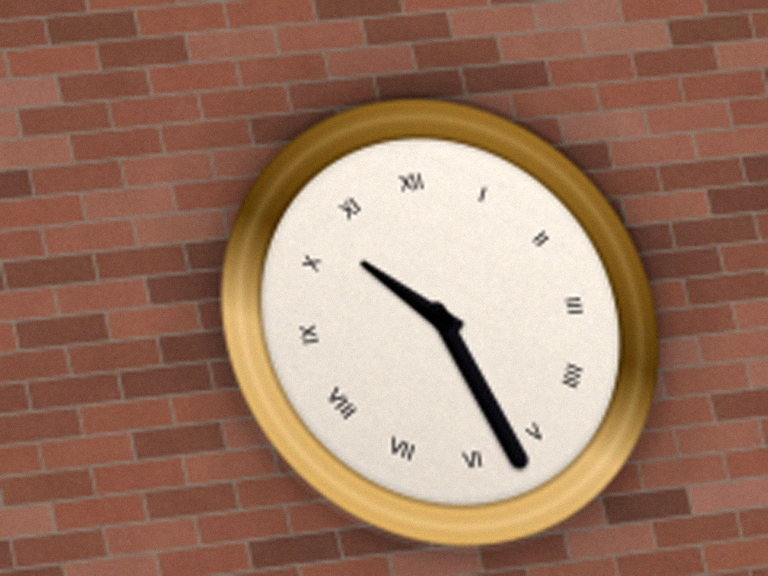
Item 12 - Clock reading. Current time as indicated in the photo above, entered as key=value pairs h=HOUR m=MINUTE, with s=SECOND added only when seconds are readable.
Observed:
h=10 m=27
